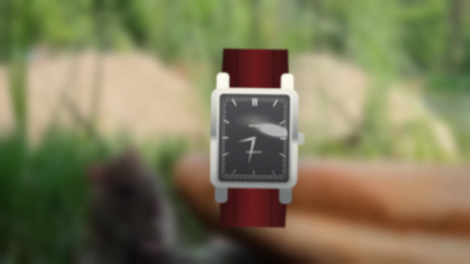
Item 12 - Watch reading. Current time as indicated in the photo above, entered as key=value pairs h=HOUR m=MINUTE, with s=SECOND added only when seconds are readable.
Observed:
h=8 m=32
